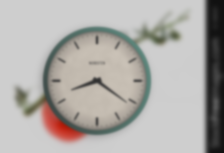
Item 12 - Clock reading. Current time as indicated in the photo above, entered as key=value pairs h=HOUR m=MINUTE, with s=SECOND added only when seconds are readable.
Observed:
h=8 m=21
